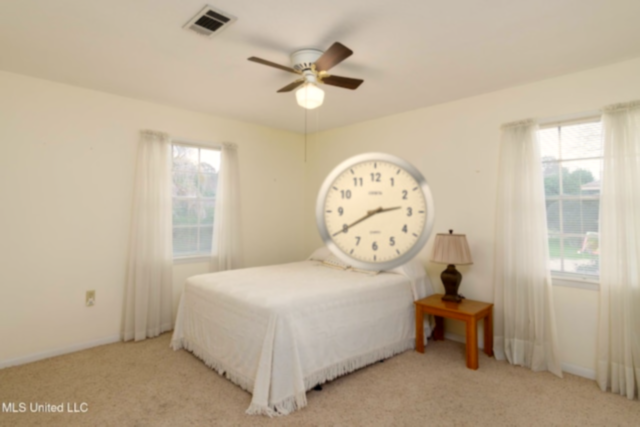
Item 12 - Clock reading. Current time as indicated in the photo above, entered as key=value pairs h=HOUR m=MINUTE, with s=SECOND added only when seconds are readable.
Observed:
h=2 m=40
